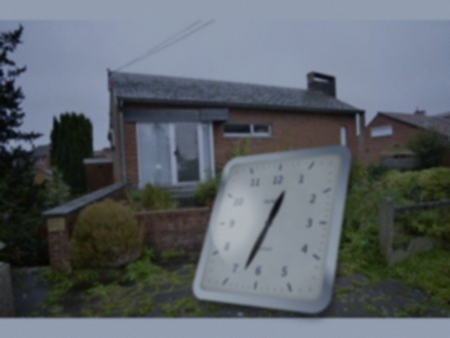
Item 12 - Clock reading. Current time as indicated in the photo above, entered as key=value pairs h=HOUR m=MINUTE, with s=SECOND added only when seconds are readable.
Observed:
h=12 m=33
